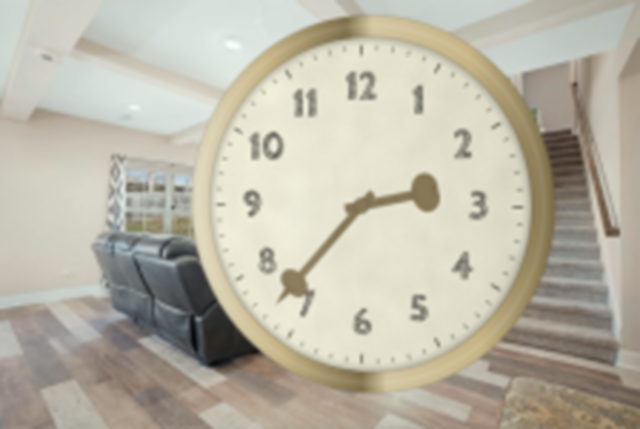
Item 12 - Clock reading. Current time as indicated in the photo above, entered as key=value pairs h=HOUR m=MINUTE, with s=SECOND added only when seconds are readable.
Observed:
h=2 m=37
